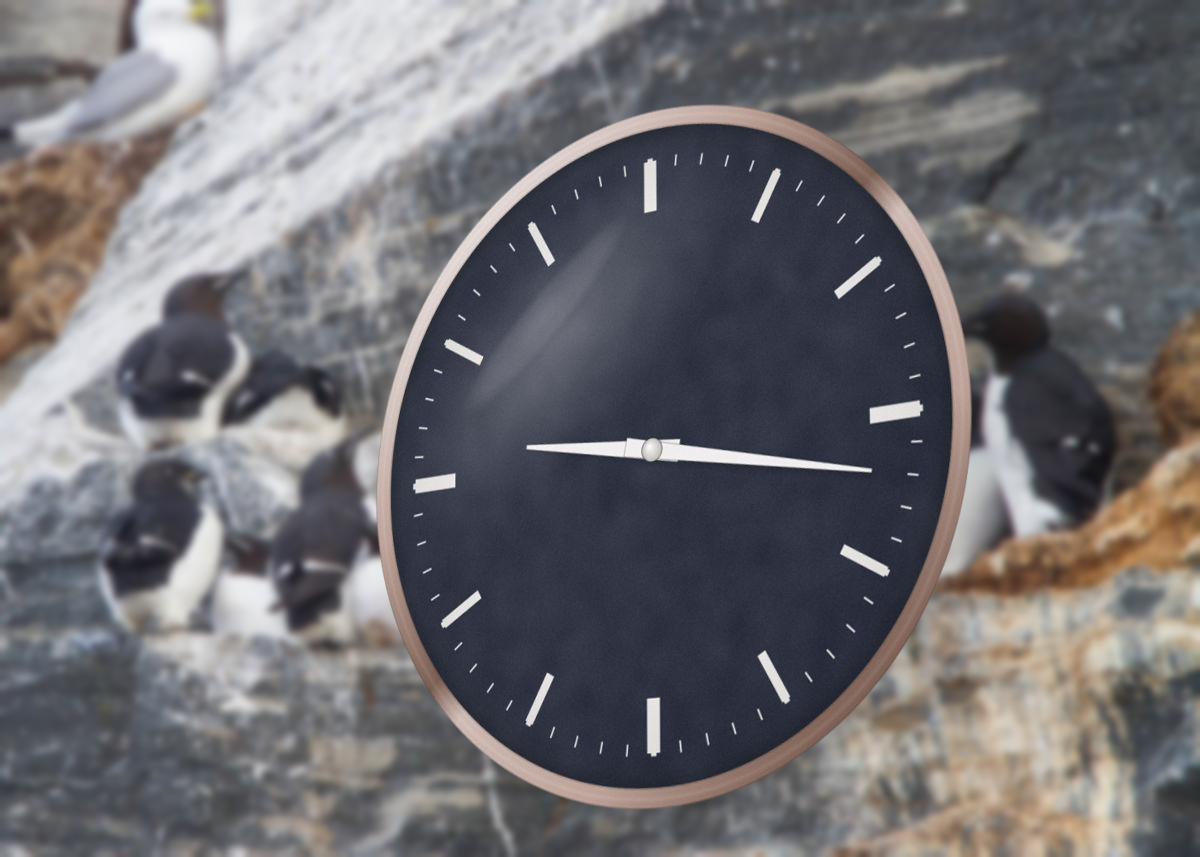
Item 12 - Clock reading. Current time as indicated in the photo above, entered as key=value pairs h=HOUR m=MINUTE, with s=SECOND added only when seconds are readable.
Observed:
h=9 m=17
